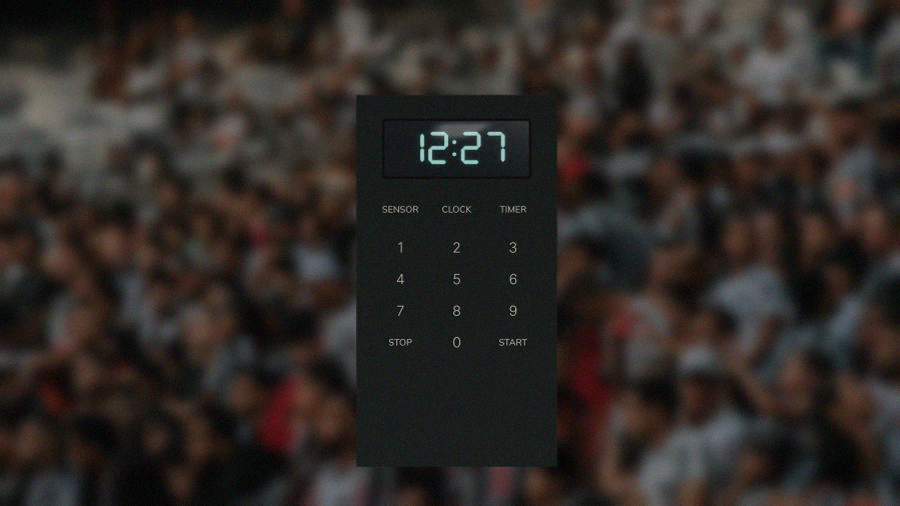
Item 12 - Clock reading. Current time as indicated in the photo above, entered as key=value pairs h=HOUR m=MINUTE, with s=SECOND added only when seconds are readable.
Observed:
h=12 m=27
